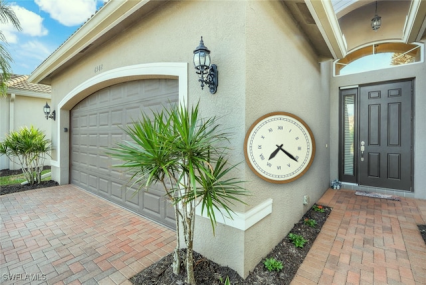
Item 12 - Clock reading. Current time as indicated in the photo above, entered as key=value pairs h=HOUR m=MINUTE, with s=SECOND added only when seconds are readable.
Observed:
h=7 m=21
